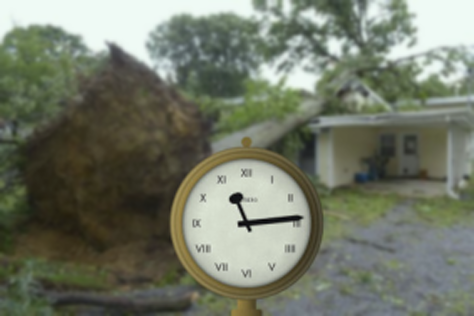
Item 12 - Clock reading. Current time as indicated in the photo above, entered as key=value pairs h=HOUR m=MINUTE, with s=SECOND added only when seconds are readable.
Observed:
h=11 m=14
